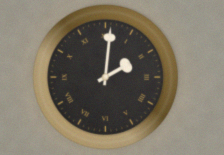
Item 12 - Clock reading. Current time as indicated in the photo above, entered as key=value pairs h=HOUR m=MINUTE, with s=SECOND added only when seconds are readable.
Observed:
h=2 m=1
